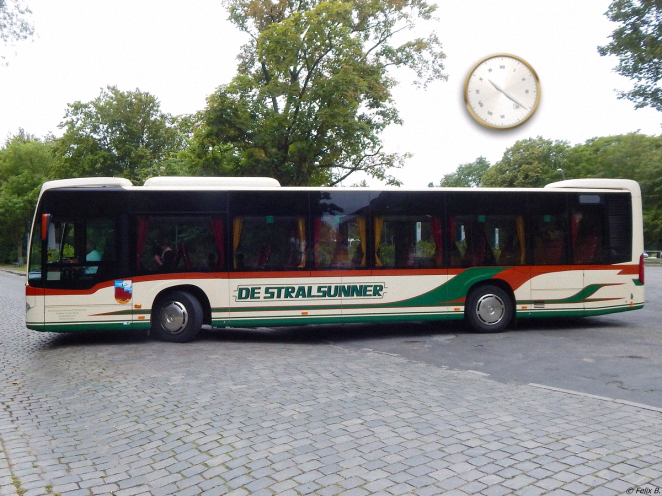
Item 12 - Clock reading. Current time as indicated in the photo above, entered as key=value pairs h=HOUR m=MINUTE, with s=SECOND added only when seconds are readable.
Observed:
h=10 m=21
